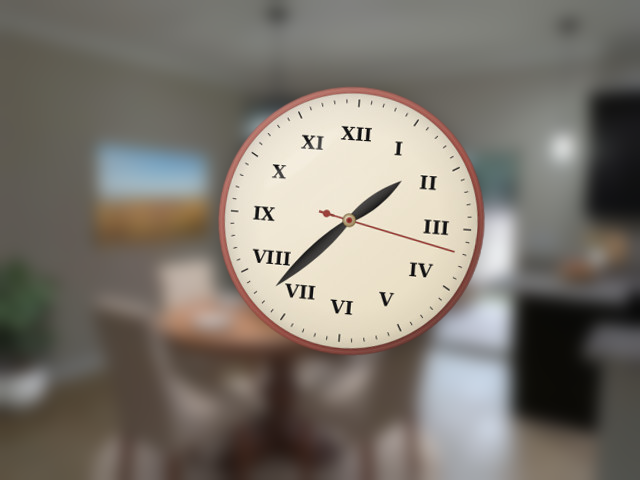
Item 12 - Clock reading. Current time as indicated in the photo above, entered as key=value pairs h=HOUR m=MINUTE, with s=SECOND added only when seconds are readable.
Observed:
h=1 m=37 s=17
